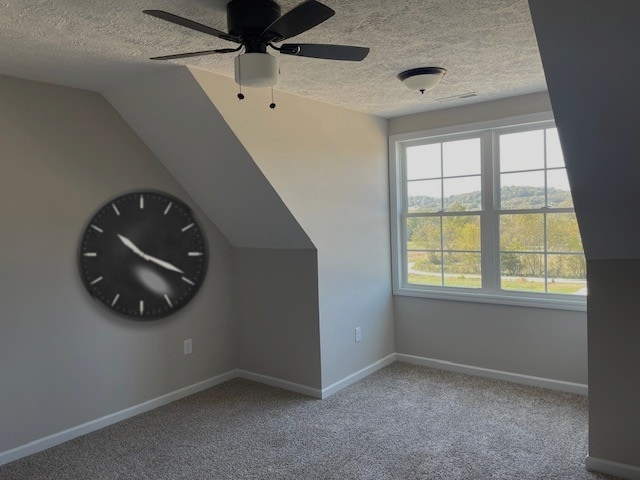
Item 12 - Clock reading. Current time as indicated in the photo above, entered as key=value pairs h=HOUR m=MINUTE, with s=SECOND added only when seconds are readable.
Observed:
h=10 m=19
